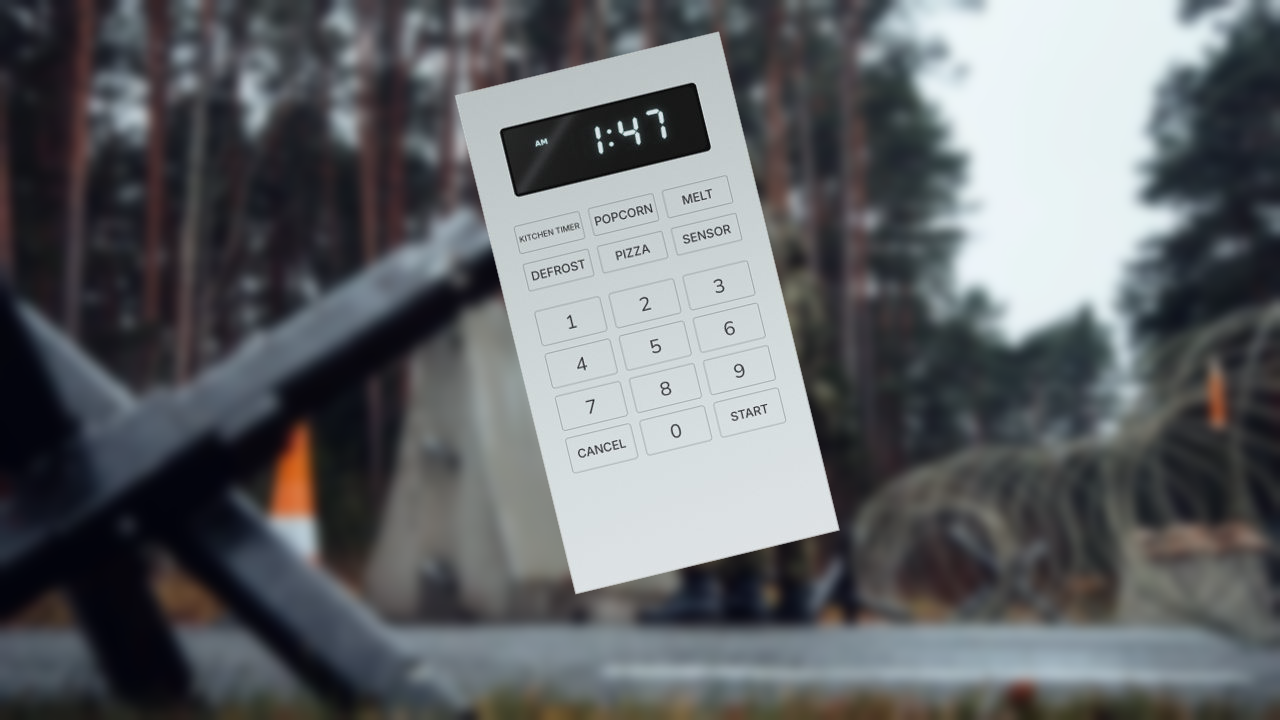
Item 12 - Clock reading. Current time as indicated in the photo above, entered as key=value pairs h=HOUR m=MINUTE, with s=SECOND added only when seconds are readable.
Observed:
h=1 m=47
